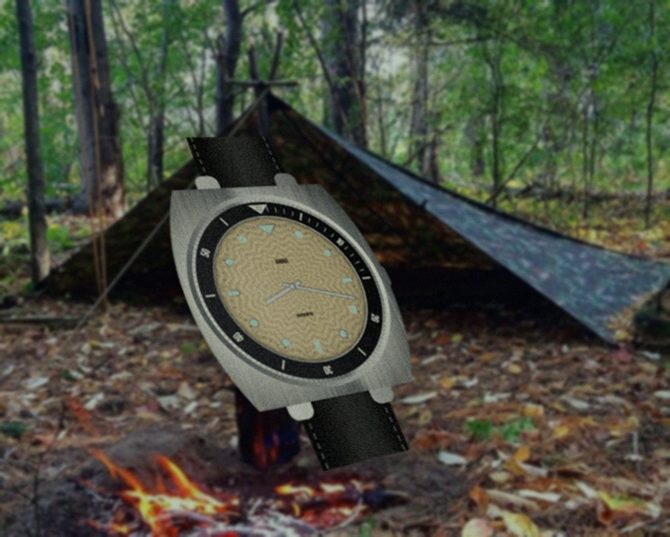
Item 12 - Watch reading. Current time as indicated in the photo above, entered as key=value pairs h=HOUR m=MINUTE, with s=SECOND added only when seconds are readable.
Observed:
h=8 m=18
